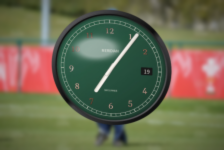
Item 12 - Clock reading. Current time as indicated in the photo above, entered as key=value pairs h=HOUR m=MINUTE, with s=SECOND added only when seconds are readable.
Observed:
h=7 m=6
